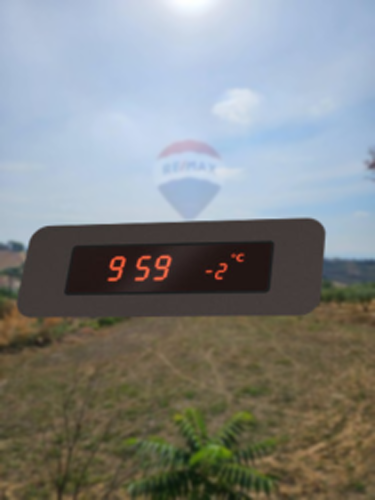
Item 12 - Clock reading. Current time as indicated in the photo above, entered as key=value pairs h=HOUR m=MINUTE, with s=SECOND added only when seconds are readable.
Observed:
h=9 m=59
